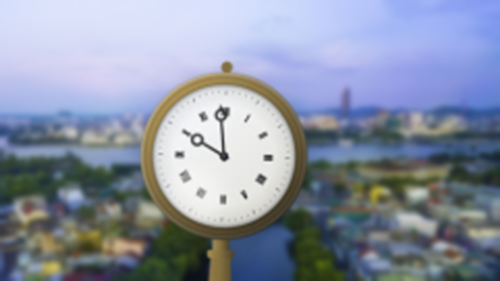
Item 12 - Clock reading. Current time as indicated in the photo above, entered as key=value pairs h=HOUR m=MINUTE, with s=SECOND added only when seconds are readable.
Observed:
h=9 m=59
